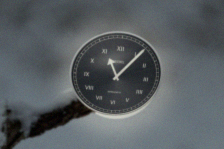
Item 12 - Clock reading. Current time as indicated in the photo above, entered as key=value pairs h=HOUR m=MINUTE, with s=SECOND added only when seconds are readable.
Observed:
h=11 m=6
